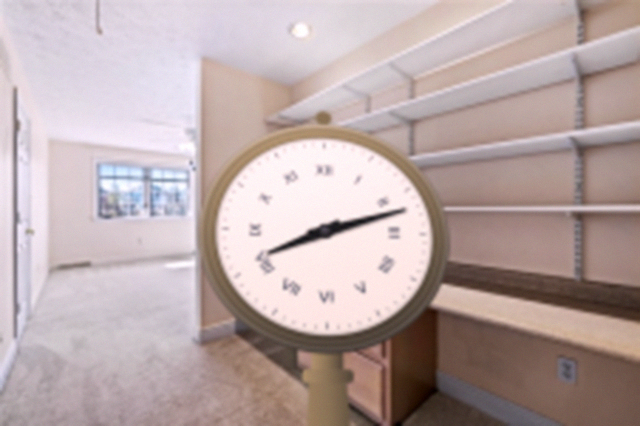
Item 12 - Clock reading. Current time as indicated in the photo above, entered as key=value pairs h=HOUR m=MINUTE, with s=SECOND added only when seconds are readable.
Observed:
h=8 m=12
